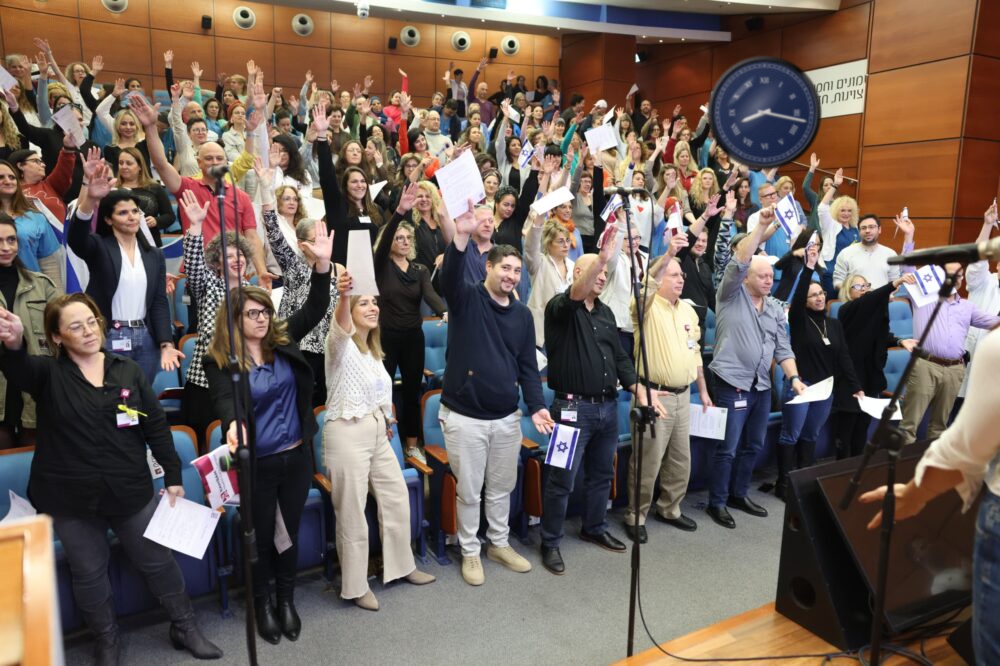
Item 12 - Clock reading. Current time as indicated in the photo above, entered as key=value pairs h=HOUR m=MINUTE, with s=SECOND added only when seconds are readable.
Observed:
h=8 m=17
